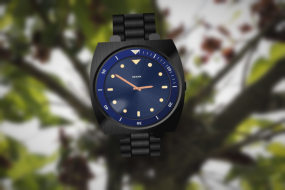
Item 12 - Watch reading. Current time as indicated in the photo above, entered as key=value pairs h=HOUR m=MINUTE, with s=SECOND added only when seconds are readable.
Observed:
h=2 m=51
